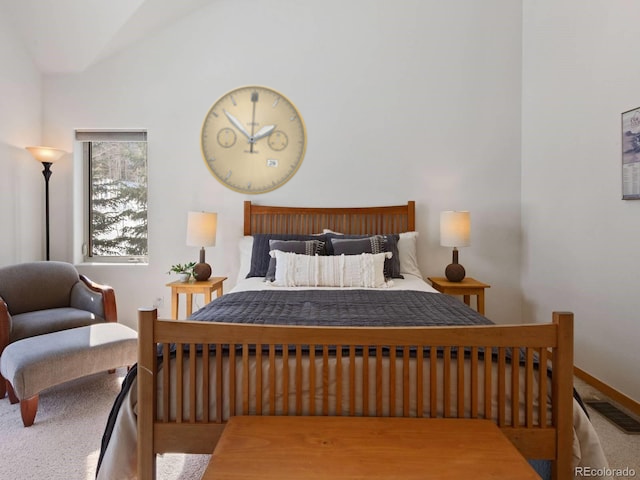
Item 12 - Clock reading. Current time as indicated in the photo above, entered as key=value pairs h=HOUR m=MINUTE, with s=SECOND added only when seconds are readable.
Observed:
h=1 m=52
